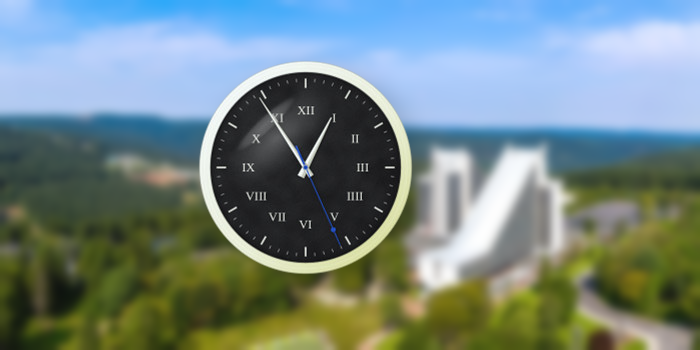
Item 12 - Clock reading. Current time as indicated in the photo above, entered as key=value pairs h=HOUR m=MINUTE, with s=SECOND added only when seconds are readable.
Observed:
h=12 m=54 s=26
